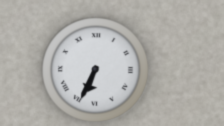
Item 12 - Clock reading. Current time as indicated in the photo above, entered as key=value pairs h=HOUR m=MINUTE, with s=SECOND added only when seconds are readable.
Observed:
h=6 m=34
